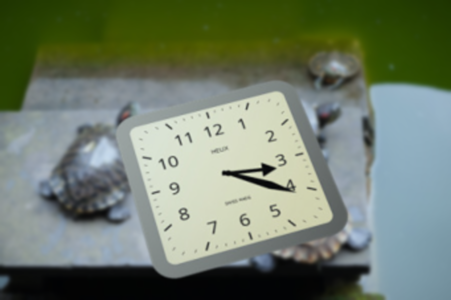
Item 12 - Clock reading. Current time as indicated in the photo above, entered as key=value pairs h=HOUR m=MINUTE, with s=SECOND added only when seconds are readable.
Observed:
h=3 m=21
